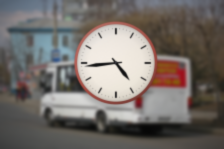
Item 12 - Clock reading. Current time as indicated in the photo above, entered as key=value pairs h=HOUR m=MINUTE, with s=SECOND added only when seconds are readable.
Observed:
h=4 m=44
